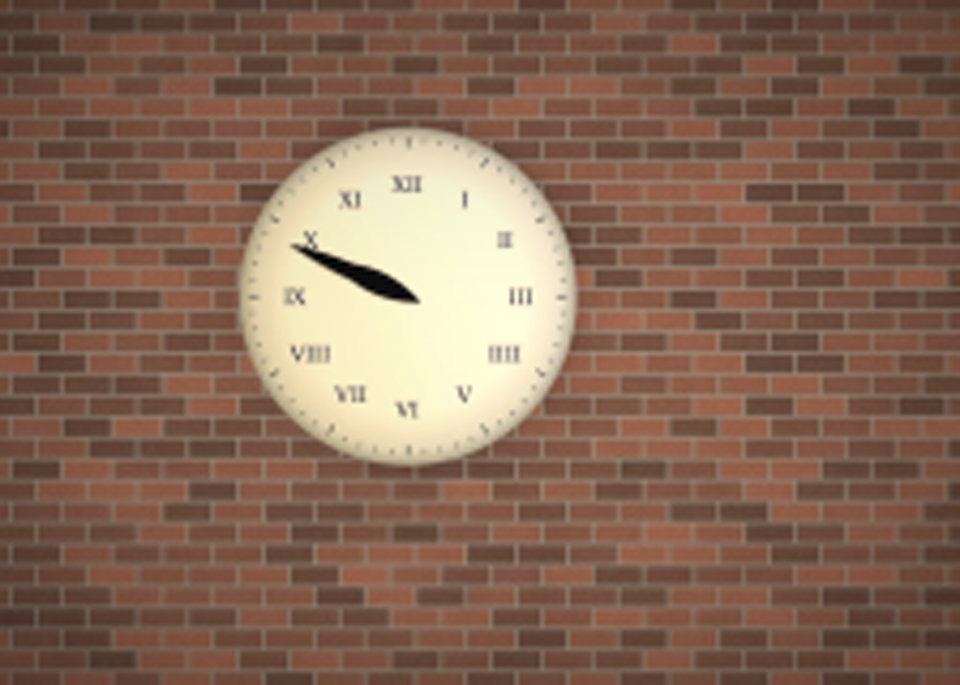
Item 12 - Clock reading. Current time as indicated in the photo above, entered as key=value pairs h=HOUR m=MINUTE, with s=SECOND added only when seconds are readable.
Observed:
h=9 m=49
